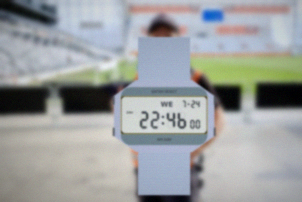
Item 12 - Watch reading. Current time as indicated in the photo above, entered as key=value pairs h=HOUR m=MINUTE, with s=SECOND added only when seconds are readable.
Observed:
h=22 m=46
